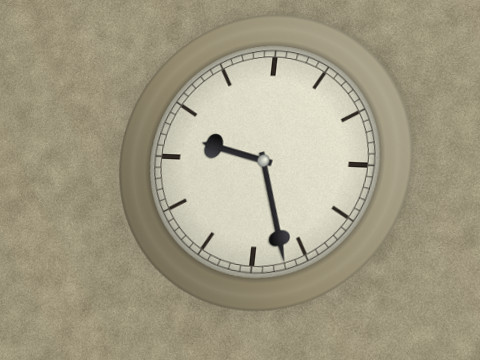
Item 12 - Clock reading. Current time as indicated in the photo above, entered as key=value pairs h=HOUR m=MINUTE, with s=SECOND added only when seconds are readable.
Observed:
h=9 m=27
